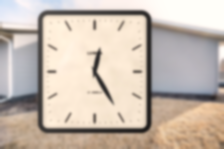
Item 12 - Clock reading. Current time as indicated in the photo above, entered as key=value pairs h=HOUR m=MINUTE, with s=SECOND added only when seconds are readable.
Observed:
h=12 m=25
